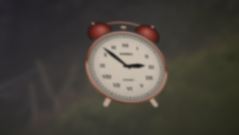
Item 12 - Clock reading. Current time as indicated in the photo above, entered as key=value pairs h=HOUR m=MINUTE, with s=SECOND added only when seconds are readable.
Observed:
h=2 m=52
